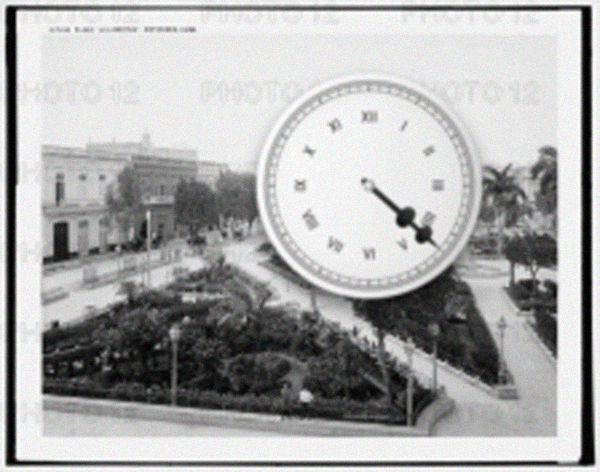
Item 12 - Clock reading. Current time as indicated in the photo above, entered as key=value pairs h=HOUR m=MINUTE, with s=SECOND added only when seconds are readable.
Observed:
h=4 m=22
